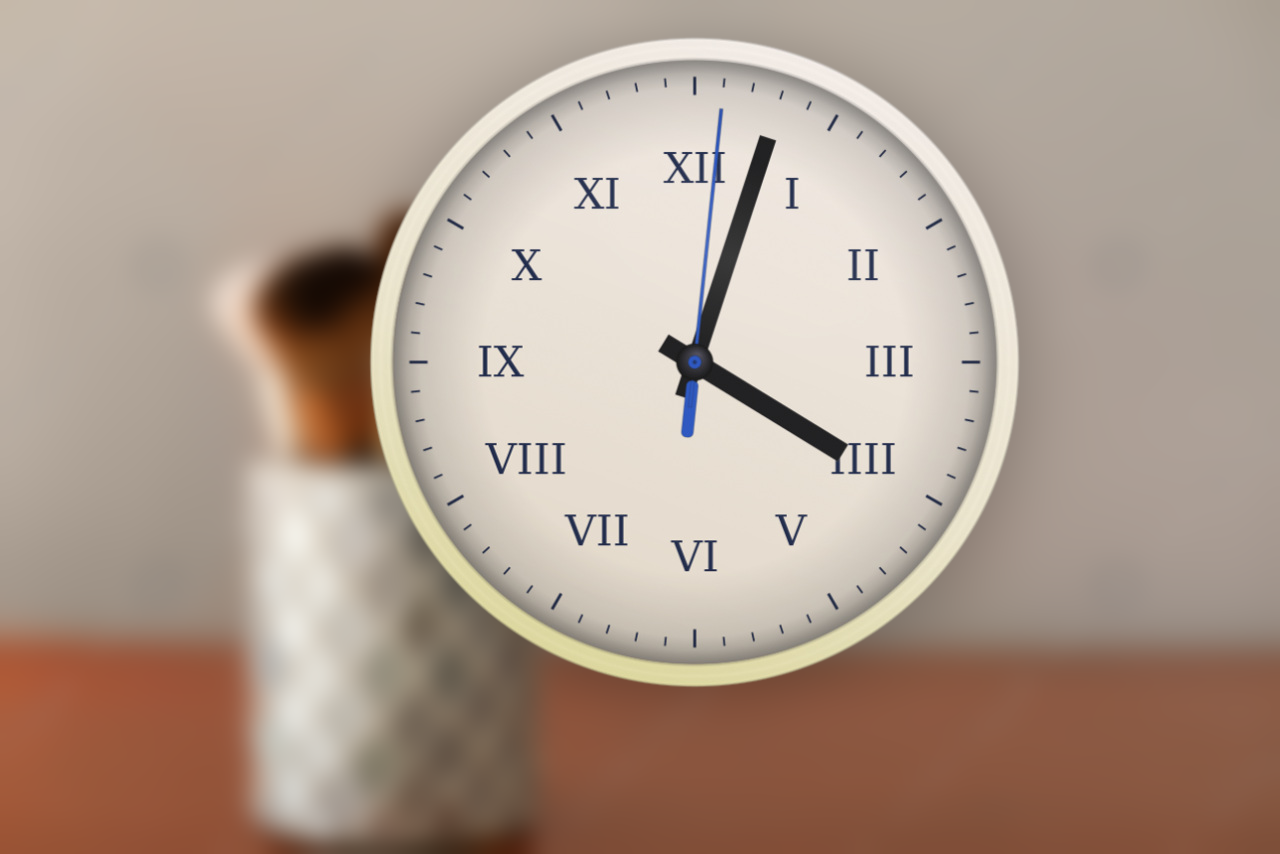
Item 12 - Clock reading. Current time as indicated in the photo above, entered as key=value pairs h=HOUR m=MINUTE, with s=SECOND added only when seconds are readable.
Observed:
h=4 m=3 s=1
